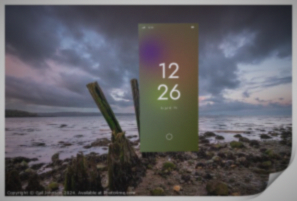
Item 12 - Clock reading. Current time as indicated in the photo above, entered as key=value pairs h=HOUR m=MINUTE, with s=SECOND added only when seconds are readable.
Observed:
h=12 m=26
